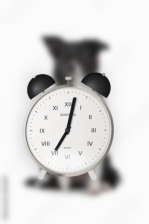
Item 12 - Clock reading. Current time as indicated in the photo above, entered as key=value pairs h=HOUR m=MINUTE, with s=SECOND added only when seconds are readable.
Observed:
h=7 m=2
